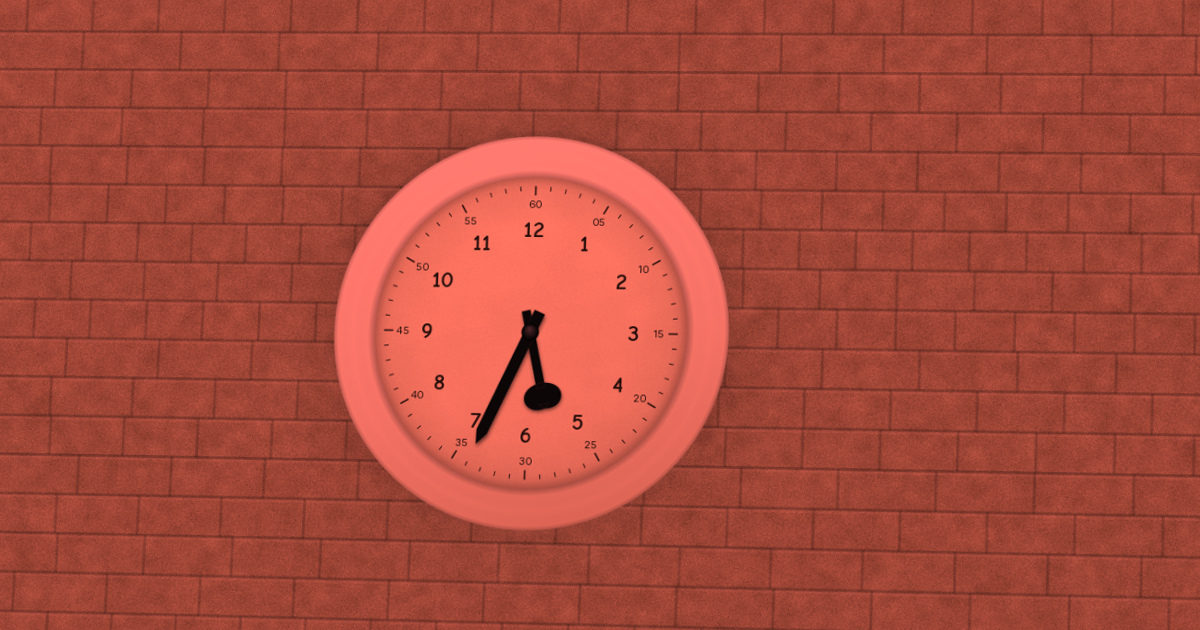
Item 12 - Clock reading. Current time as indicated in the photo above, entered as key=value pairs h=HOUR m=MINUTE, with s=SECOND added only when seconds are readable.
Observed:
h=5 m=34
